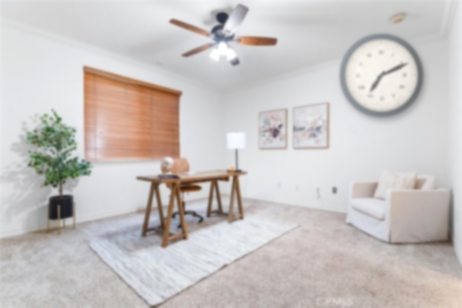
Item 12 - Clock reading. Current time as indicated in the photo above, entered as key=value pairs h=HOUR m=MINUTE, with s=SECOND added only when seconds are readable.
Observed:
h=7 m=11
